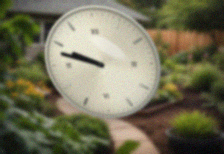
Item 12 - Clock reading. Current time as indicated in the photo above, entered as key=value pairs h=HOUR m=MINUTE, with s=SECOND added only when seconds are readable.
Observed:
h=9 m=48
